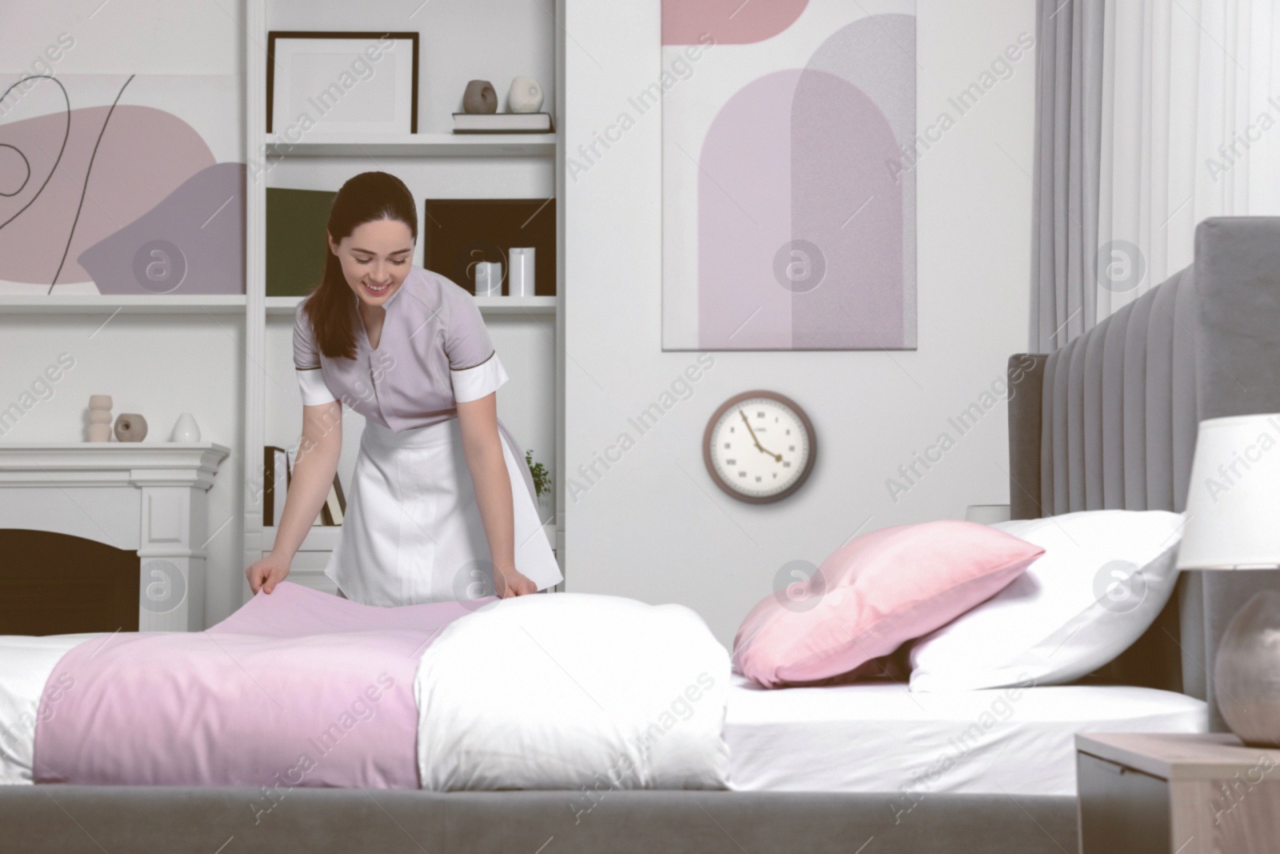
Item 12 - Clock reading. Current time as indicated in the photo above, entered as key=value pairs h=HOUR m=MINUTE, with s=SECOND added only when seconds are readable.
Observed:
h=3 m=55
